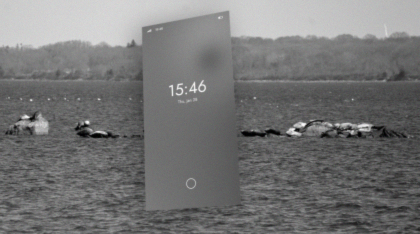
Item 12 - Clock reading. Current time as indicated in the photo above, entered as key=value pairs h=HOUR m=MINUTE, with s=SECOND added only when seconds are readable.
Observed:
h=15 m=46
